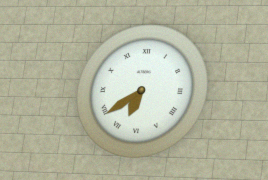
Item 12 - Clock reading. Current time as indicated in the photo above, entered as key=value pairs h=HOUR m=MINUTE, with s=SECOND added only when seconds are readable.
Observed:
h=6 m=39
